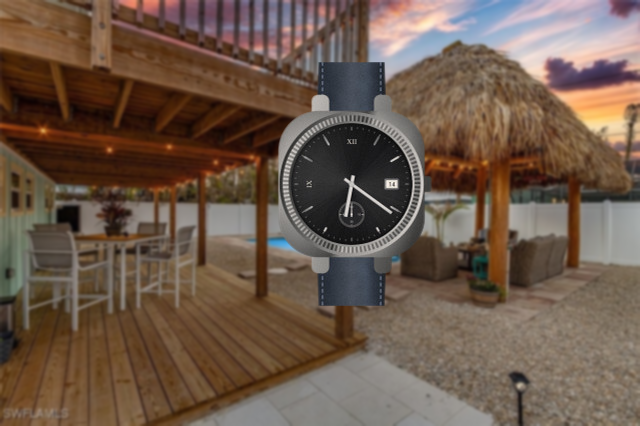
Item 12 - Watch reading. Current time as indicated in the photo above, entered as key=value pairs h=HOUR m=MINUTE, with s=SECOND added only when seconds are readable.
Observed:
h=6 m=21
